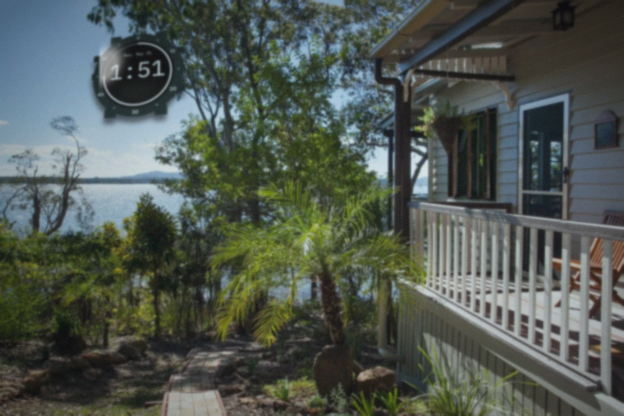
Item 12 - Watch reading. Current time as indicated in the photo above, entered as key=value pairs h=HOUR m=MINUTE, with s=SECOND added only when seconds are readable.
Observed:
h=1 m=51
